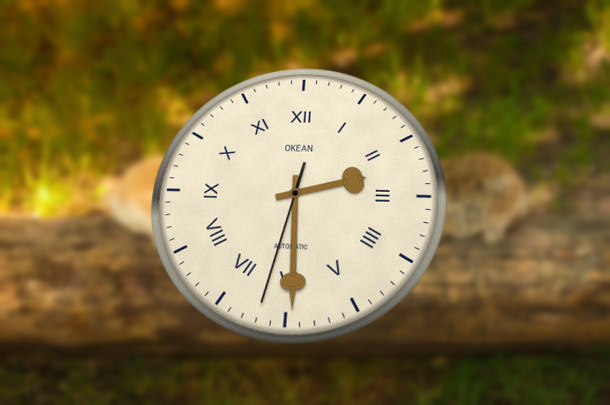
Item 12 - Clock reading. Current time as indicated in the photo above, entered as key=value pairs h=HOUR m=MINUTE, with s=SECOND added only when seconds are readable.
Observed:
h=2 m=29 s=32
